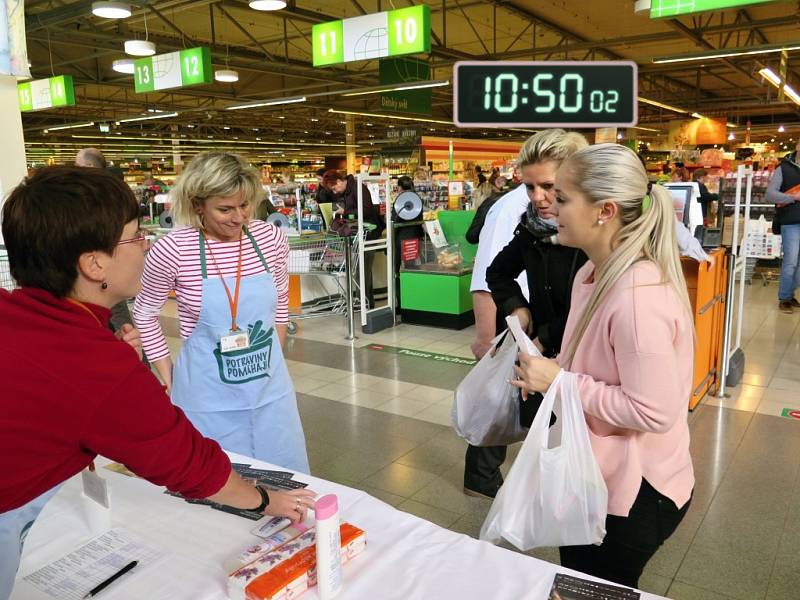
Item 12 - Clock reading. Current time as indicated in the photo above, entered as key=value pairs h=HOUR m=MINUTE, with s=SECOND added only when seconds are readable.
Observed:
h=10 m=50 s=2
